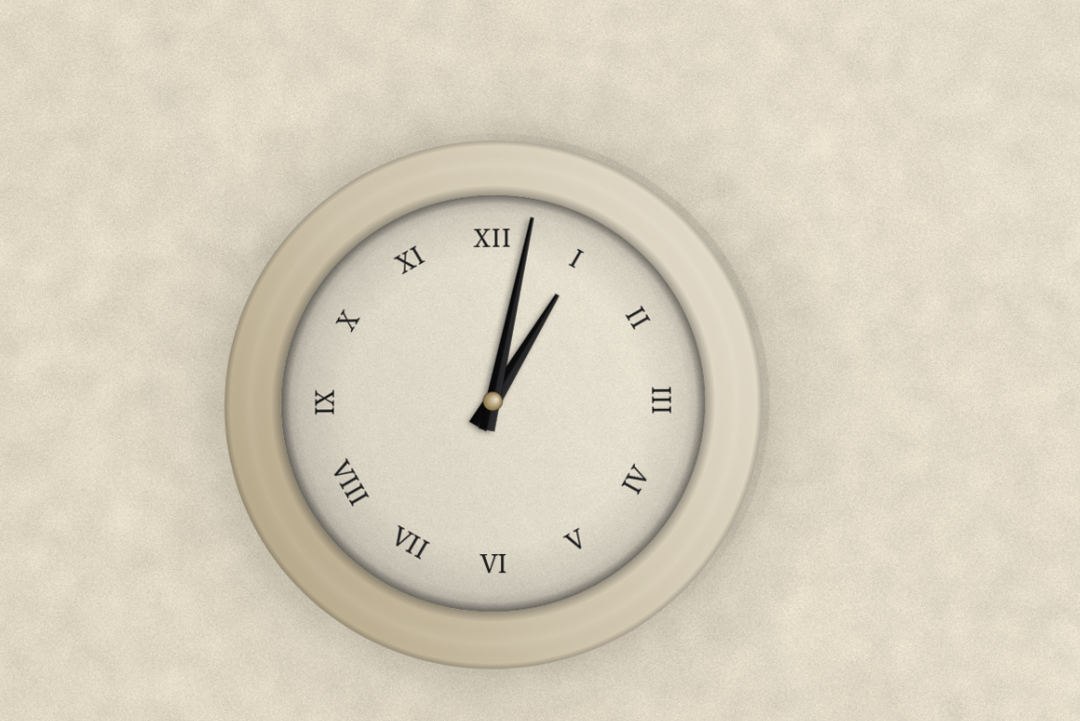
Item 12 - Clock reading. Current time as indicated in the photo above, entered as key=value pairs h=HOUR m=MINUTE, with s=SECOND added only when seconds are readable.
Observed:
h=1 m=2
